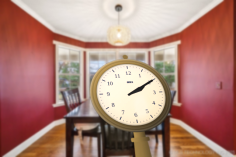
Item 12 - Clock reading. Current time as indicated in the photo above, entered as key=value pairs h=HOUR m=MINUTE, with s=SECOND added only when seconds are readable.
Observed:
h=2 m=10
